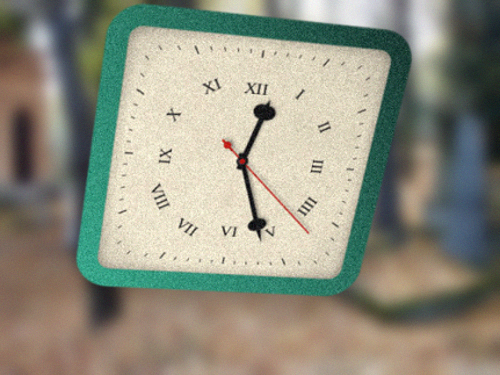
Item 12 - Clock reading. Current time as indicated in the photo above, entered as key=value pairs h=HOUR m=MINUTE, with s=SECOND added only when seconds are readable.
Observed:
h=12 m=26 s=22
